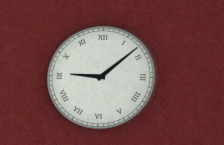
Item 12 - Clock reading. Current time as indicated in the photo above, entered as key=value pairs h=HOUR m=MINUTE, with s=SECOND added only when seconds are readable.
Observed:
h=9 m=8
